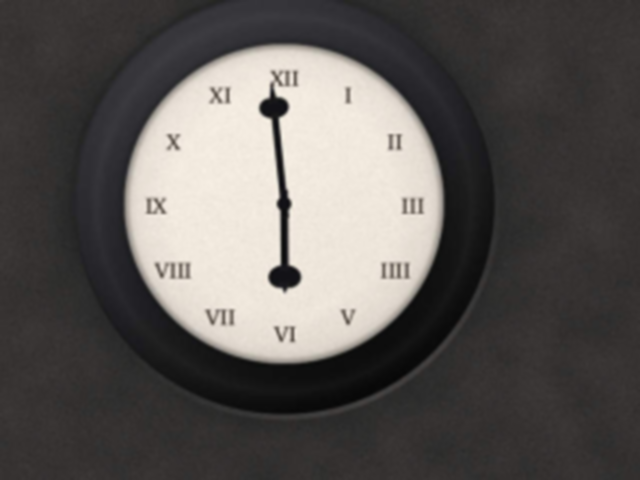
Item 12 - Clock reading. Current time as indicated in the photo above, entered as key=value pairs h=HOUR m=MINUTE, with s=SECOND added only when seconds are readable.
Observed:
h=5 m=59
